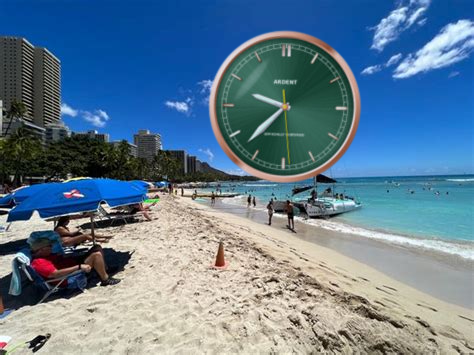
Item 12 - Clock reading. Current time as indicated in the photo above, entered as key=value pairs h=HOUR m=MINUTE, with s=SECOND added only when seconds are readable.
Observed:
h=9 m=37 s=29
